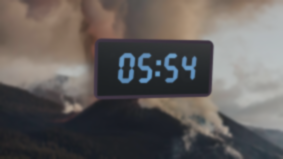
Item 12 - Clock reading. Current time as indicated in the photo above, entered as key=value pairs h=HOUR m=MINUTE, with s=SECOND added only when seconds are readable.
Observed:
h=5 m=54
